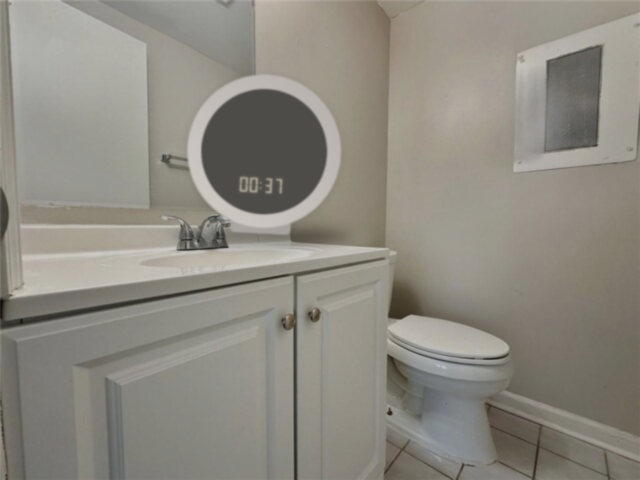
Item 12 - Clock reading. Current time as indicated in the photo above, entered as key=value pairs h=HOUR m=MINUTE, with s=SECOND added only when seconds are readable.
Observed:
h=0 m=37
